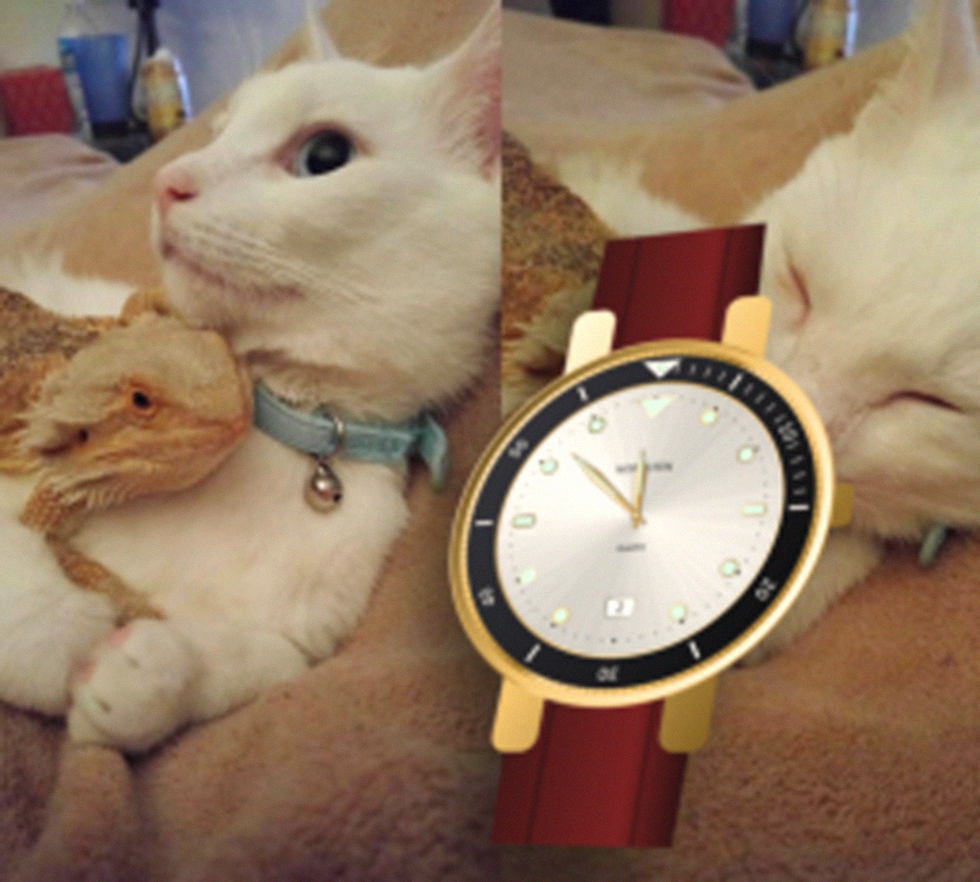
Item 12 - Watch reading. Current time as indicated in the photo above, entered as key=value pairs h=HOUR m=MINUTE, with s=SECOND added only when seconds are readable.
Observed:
h=11 m=52
